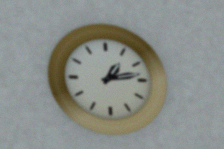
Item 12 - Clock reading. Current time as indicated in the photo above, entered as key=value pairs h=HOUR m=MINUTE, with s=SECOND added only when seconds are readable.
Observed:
h=1 m=13
